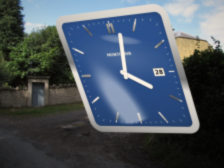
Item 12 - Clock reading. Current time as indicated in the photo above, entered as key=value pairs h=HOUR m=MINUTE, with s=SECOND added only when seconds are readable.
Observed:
h=4 m=2
